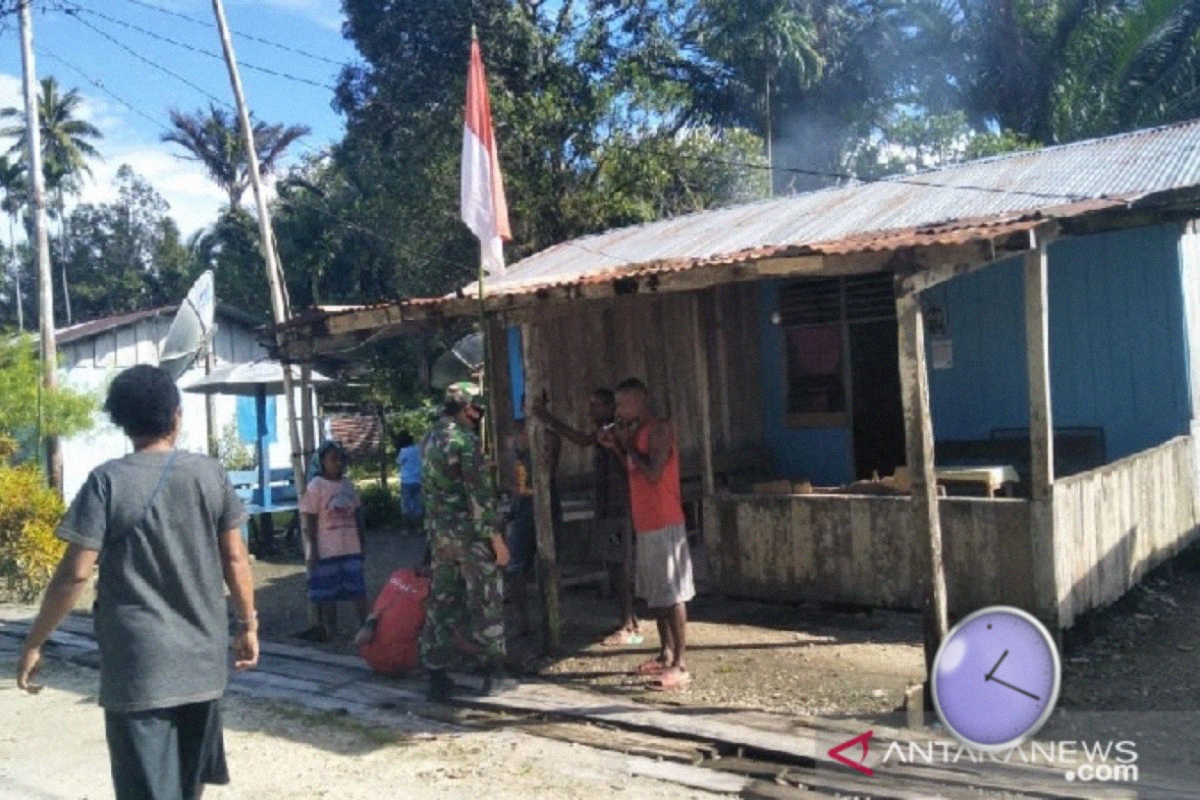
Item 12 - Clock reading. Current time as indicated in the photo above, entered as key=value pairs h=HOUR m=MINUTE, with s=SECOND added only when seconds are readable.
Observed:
h=1 m=19
